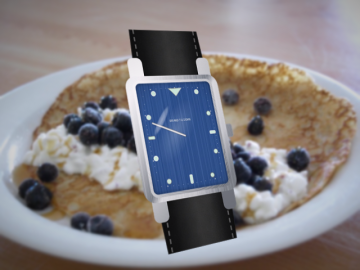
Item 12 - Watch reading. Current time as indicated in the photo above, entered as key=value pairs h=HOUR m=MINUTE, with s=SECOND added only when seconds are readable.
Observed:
h=9 m=49
